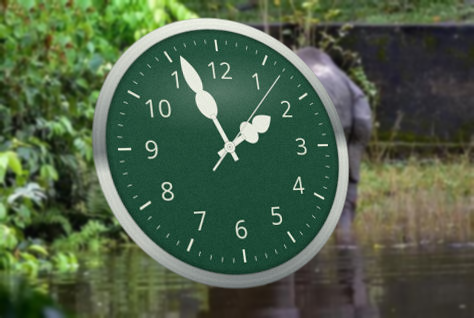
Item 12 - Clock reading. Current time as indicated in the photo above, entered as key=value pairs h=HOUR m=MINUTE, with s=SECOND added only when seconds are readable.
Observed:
h=1 m=56 s=7
